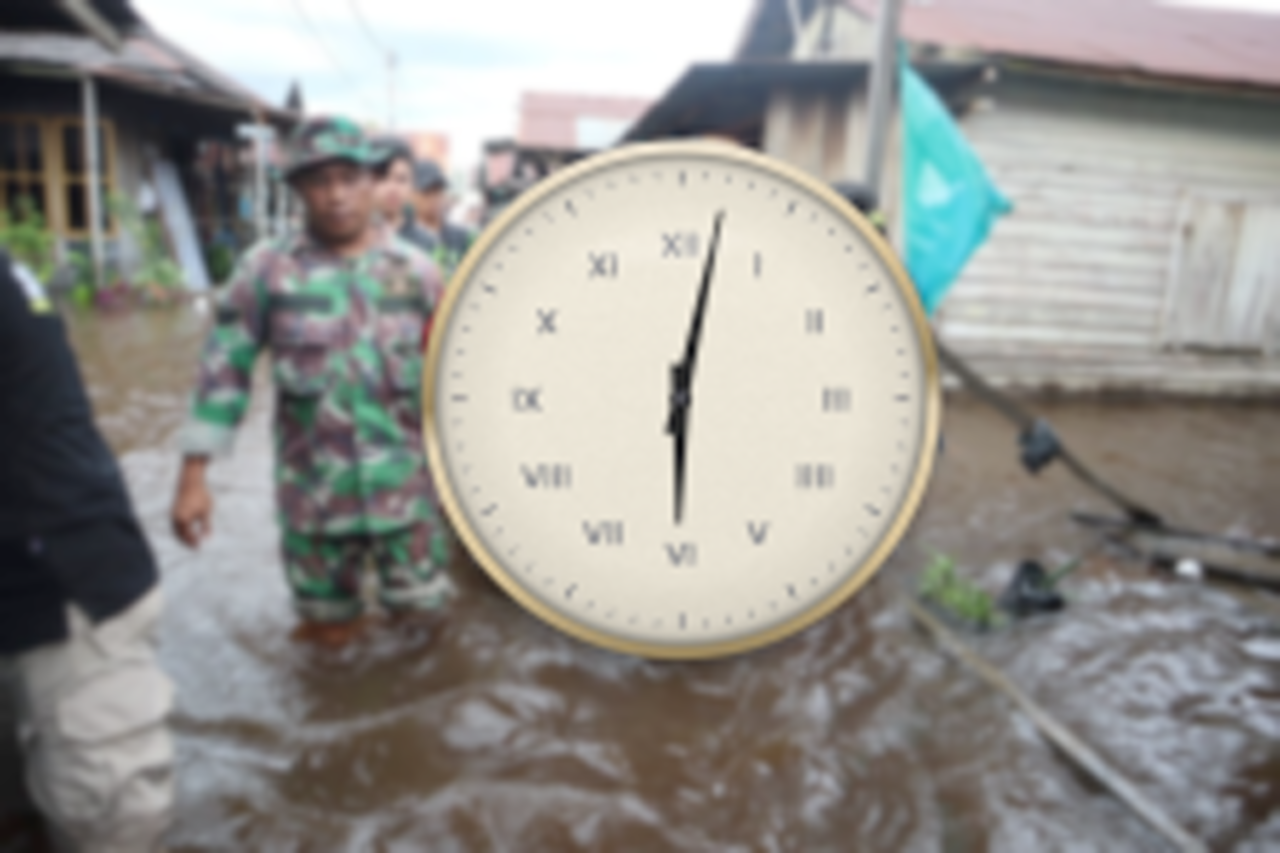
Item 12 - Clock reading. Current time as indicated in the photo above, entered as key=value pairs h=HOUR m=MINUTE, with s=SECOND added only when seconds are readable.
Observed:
h=6 m=2
